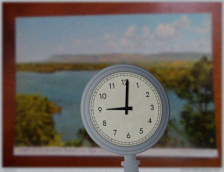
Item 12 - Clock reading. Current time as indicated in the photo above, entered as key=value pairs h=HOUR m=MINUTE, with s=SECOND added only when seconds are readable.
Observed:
h=9 m=1
